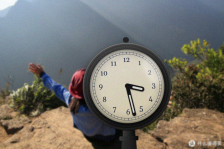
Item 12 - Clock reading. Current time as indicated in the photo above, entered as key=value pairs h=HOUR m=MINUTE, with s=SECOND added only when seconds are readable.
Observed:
h=3 m=28
